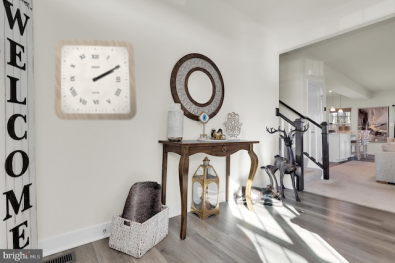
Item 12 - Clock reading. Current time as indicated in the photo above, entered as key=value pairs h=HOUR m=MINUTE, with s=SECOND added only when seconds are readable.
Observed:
h=2 m=10
